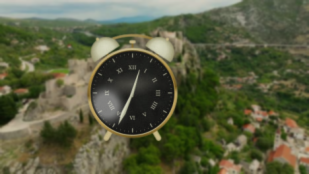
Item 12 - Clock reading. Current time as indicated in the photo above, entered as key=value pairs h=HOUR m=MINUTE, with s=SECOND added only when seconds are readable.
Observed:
h=12 m=34
